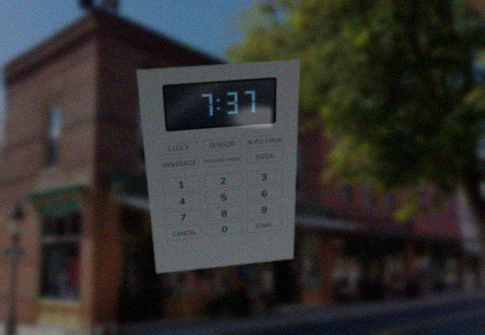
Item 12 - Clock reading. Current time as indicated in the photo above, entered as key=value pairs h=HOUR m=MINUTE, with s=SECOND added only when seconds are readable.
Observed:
h=7 m=37
